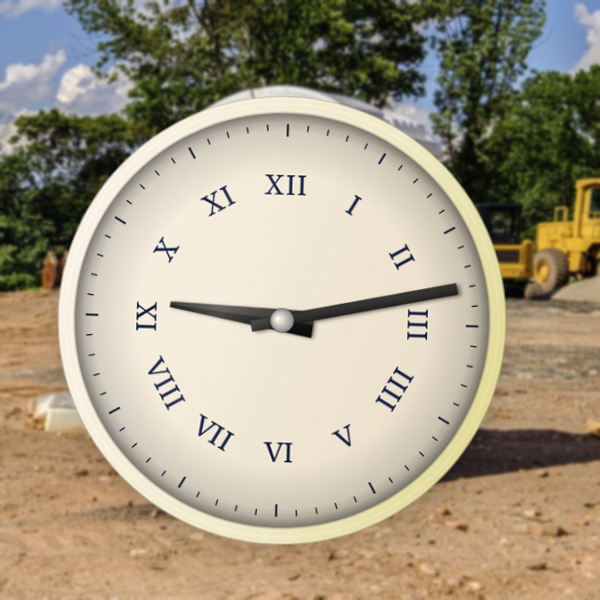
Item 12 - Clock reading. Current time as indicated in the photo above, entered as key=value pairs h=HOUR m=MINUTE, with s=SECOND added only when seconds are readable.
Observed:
h=9 m=13
